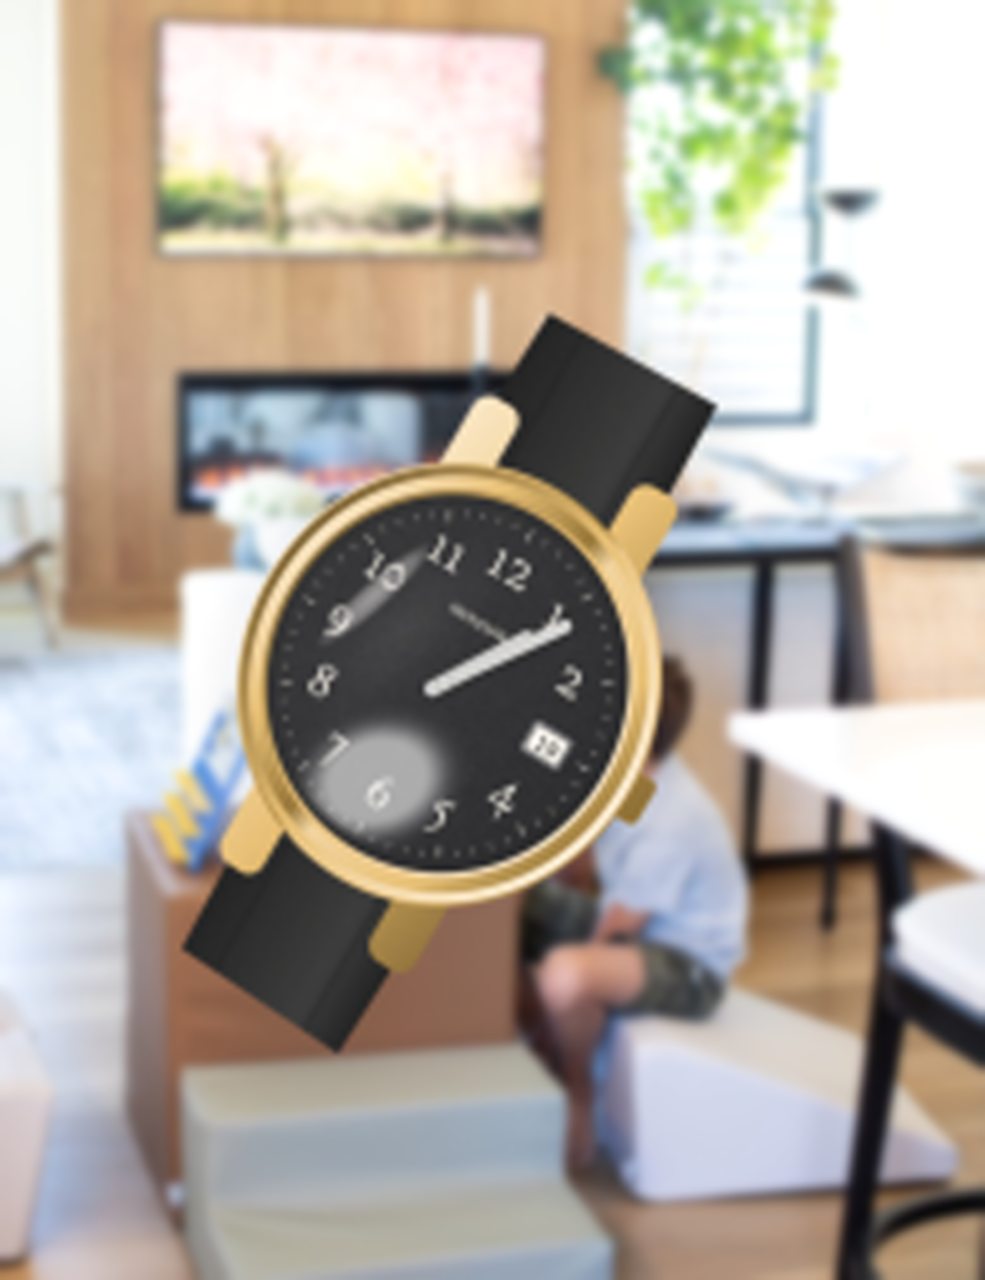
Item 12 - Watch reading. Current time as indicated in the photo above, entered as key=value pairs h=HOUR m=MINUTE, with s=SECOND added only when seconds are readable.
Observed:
h=1 m=6
